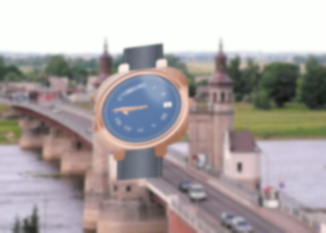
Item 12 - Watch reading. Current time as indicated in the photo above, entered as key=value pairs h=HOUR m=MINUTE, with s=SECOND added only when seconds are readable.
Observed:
h=8 m=45
